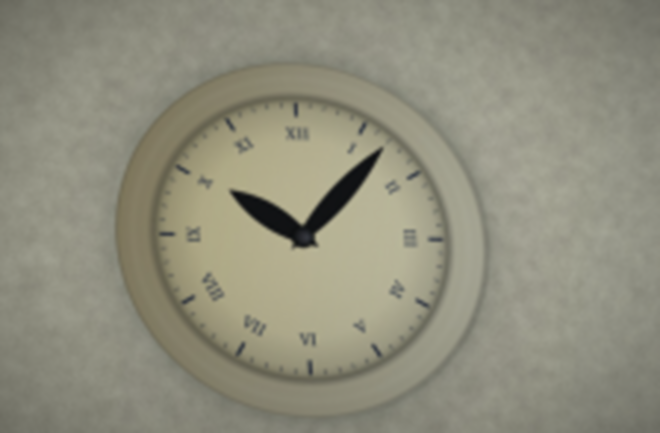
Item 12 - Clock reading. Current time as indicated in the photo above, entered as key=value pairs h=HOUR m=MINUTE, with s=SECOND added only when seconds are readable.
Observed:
h=10 m=7
